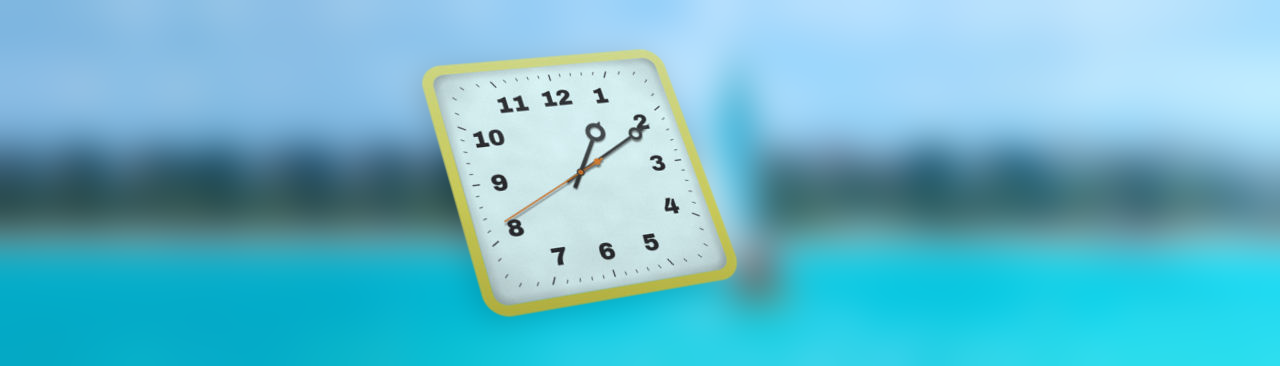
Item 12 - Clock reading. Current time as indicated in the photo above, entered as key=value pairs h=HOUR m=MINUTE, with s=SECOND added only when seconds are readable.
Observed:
h=1 m=10 s=41
